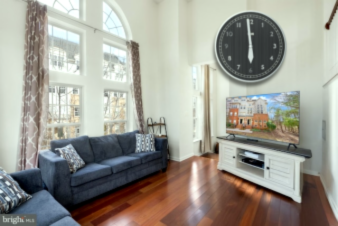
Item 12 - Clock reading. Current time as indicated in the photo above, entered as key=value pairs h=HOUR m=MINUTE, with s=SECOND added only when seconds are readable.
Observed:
h=5 m=59
